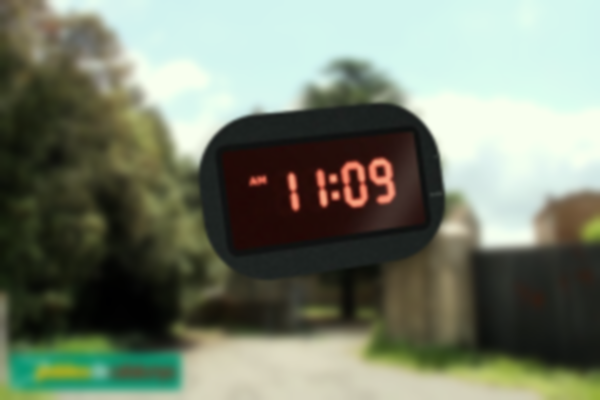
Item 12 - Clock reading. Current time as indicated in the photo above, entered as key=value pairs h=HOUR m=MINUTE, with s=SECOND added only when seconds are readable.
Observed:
h=11 m=9
